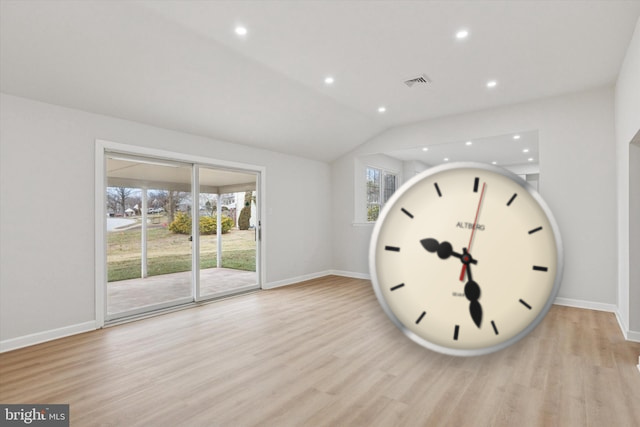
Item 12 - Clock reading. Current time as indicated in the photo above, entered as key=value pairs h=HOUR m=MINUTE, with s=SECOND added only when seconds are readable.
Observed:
h=9 m=27 s=1
